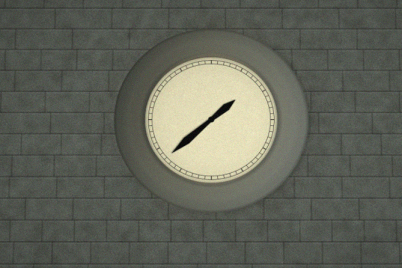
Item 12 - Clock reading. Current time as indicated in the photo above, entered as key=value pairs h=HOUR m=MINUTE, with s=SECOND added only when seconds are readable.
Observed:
h=1 m=38
